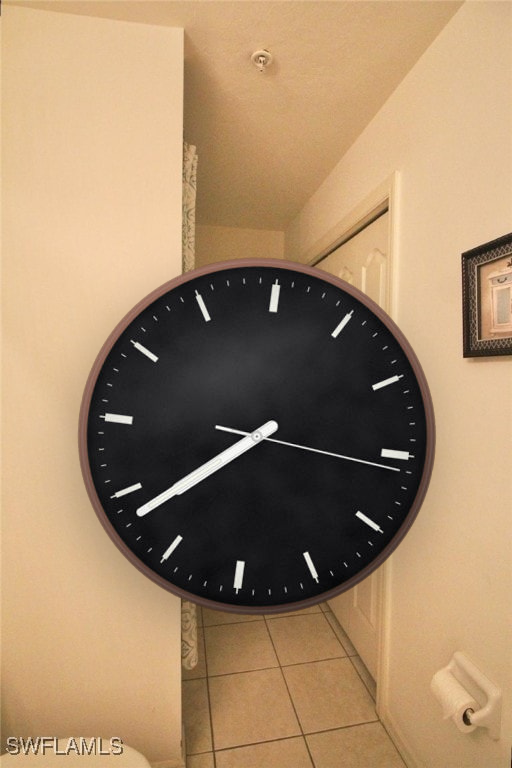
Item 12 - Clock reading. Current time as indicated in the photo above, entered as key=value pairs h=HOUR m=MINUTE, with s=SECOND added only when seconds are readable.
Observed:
h=7 m=38 s=16
